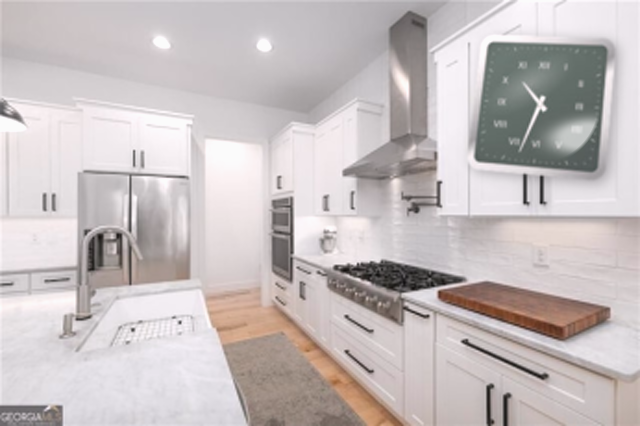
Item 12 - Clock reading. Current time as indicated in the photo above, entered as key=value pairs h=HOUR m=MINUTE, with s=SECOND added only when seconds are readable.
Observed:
h=10 m=33
